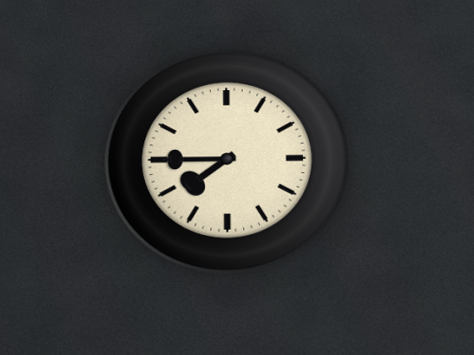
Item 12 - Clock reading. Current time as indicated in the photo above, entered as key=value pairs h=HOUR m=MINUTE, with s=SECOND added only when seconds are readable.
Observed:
h=7 m=45
